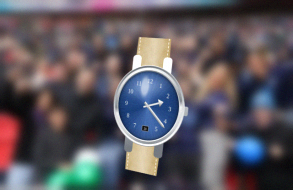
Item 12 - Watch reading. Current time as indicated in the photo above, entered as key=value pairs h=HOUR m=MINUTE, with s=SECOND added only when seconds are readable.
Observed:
h=2 m=22
